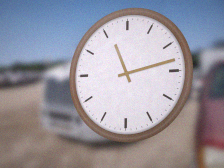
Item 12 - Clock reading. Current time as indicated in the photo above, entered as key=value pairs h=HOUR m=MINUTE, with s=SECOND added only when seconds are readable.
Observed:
h=11 m=13
